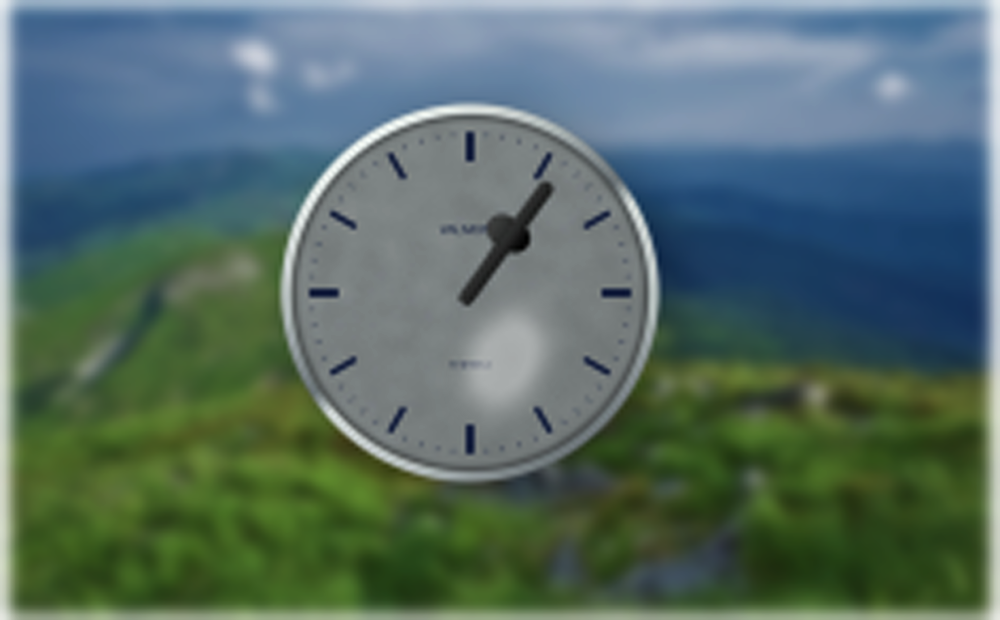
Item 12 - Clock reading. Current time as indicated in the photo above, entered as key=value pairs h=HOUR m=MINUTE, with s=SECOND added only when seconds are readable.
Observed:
h=1 m=6
